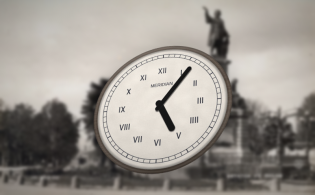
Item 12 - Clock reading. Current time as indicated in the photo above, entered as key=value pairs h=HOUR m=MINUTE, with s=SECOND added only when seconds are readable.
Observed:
h=5 m=6
